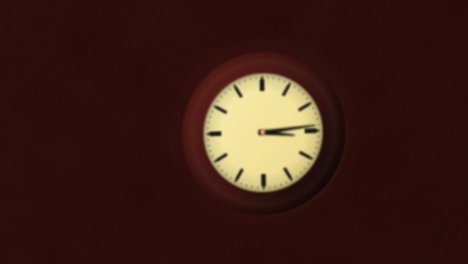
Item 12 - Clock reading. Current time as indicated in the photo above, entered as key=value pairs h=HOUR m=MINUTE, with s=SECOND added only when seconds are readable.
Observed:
h=3 m=14
